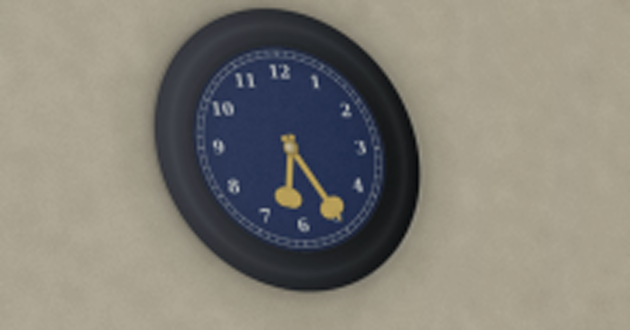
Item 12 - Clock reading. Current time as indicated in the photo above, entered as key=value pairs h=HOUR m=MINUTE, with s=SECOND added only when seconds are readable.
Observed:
h=6 m=25
